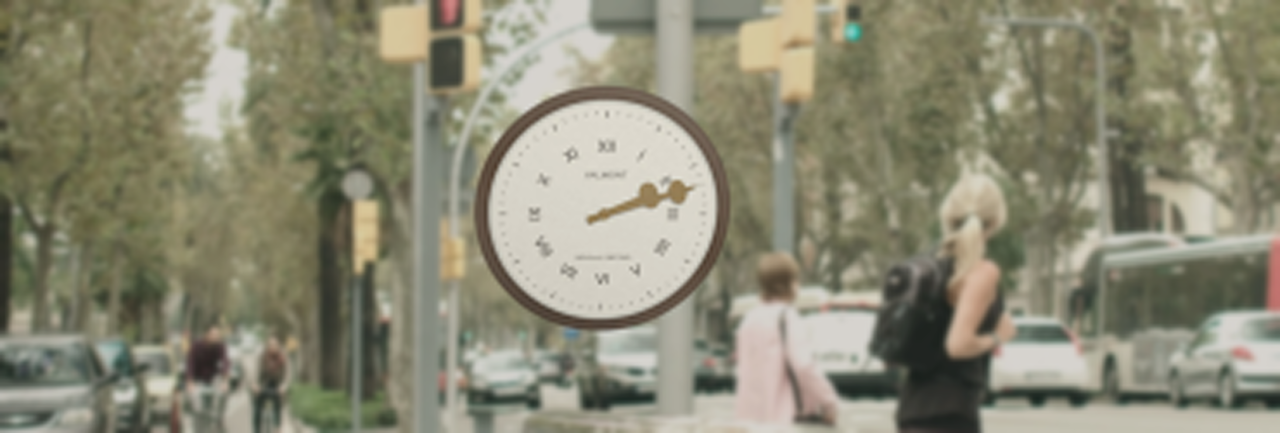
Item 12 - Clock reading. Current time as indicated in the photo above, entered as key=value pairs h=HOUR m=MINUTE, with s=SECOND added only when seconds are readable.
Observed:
h=2 m=12
